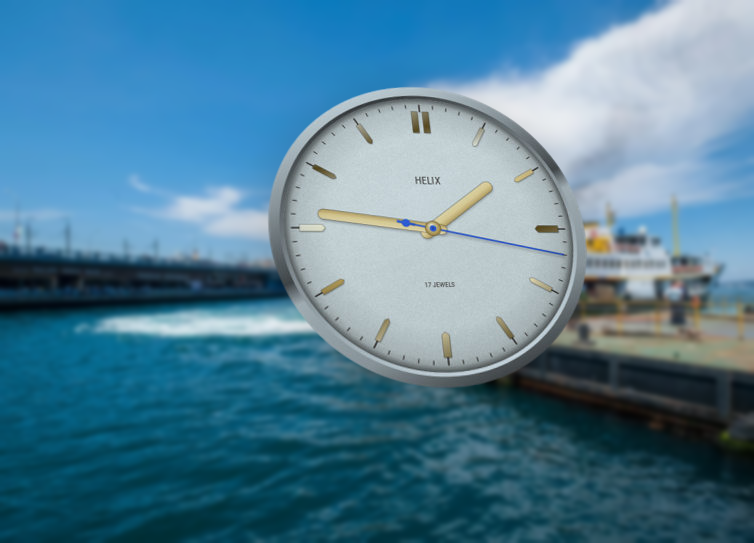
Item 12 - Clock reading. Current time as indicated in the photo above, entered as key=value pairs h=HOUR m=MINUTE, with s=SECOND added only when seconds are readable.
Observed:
h=1 m=46 s=17
